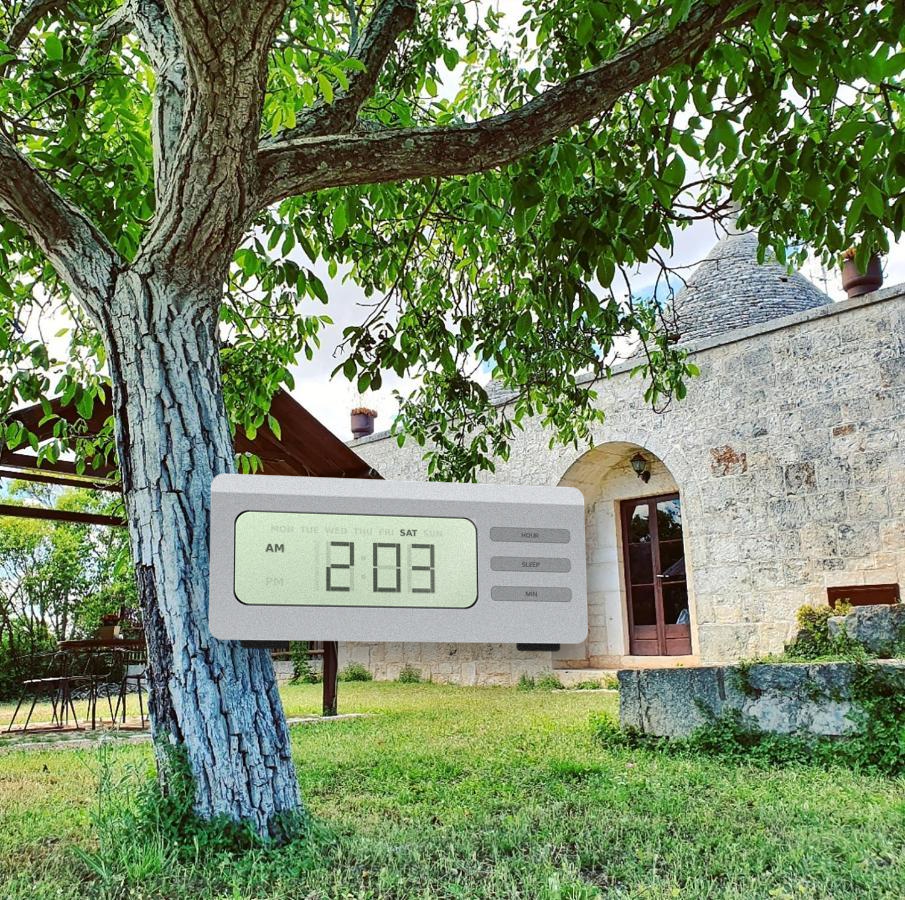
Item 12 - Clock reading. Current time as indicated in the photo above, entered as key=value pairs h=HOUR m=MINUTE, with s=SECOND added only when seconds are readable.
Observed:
h=2 m=3
